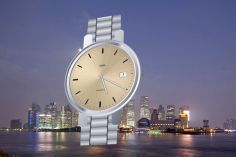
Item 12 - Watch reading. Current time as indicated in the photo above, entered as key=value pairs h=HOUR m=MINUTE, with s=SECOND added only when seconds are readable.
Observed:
h=5 m=20
